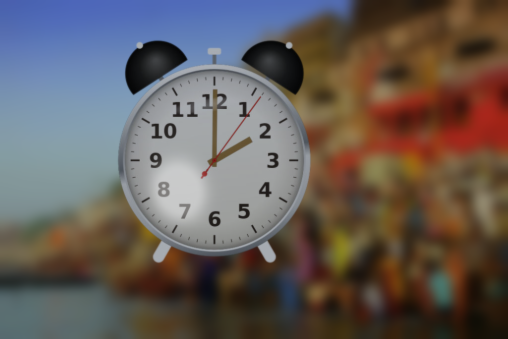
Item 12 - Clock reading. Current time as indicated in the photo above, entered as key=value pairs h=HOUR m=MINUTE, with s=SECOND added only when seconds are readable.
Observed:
h=2 m=0 s=6
